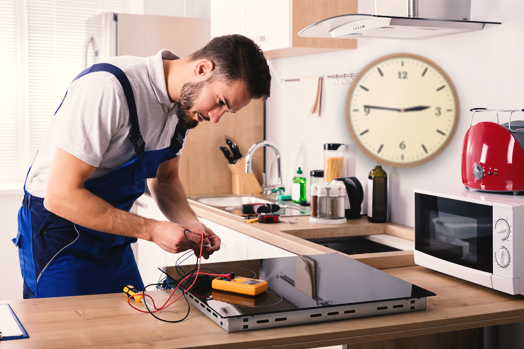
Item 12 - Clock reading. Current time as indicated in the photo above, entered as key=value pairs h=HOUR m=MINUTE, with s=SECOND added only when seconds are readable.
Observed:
h=2 m=46
